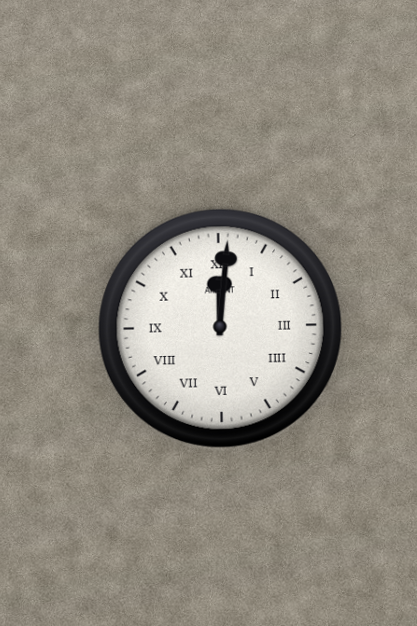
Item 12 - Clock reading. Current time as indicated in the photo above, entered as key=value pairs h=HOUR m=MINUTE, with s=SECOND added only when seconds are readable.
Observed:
h=12 m=1
